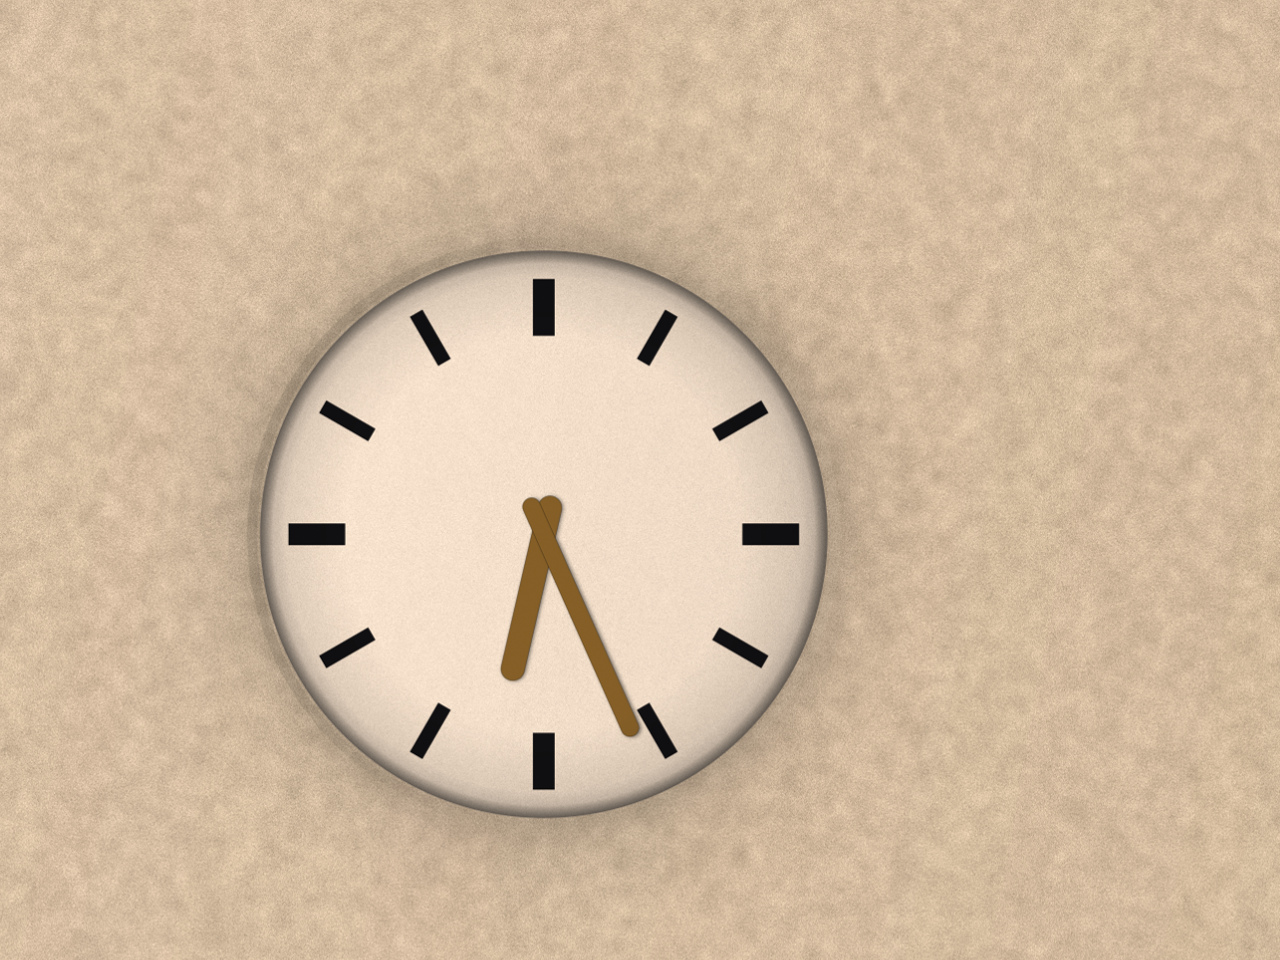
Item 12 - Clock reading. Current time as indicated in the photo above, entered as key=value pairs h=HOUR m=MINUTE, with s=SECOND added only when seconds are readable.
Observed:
h=6 m=26
